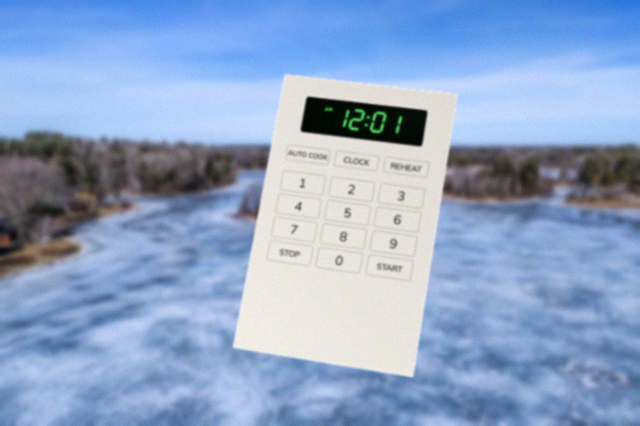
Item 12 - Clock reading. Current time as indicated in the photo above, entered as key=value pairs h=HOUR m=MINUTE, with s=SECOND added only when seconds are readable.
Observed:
h=12 m=1
